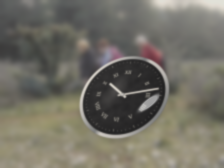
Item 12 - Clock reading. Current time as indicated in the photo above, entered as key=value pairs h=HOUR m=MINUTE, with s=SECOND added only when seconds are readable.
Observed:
h=10 m=13
